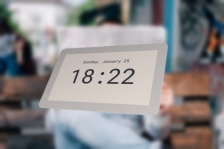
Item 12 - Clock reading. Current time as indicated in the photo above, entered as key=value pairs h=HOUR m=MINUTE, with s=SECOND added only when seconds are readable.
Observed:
h=18 m=22
